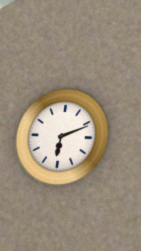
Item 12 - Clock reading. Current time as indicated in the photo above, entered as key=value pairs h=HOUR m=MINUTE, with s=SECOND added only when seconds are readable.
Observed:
h=6 m=11
